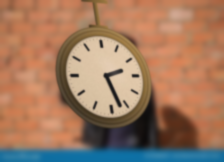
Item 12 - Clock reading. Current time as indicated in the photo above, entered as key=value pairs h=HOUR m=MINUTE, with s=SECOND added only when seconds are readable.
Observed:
h=2 m=27
